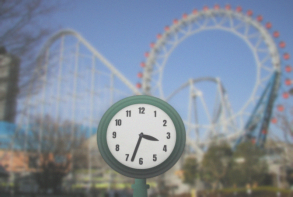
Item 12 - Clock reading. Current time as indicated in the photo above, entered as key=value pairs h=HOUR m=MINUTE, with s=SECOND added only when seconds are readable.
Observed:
h=3 m=33
